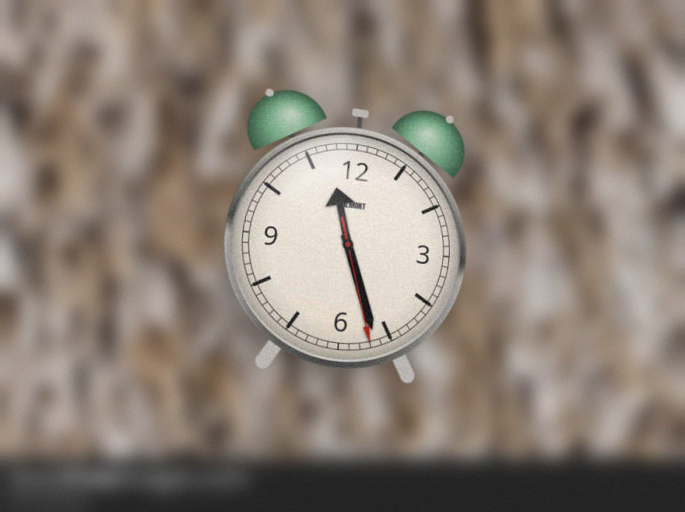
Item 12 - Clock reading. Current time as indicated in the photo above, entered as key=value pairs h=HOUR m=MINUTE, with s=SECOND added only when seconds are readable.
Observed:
h=11 m=26 s=27
